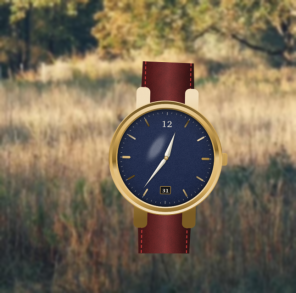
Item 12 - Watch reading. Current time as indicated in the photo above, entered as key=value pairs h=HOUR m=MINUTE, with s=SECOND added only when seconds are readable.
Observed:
h=12 m=36
